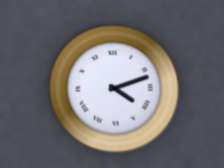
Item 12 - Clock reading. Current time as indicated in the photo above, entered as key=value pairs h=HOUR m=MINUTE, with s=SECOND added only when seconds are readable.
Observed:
h=4 m=12
